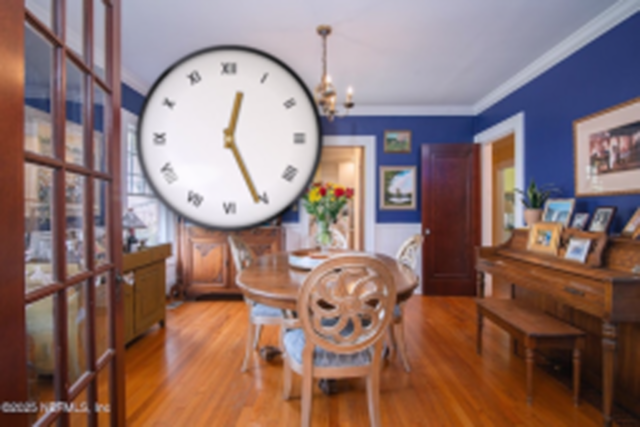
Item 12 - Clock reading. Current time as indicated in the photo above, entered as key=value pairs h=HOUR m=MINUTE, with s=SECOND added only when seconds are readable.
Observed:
h=12 m=26
